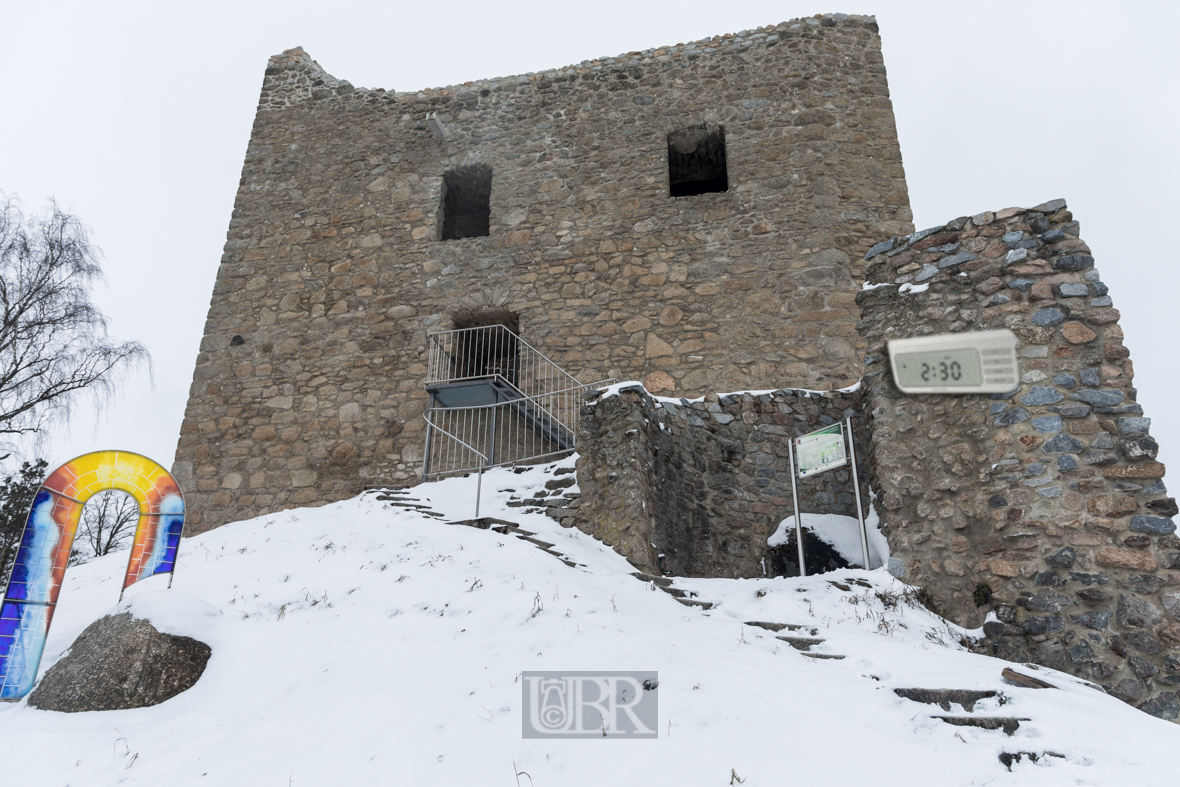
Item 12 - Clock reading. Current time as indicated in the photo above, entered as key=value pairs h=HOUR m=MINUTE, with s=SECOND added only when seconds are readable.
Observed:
h=2 m=30
